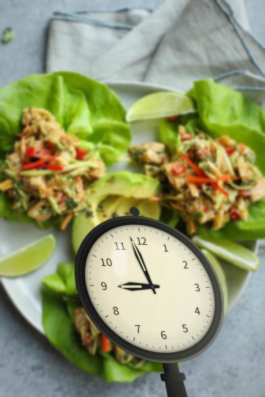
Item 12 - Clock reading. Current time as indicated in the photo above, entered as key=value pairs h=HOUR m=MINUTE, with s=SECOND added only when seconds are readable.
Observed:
h=8 m=58
